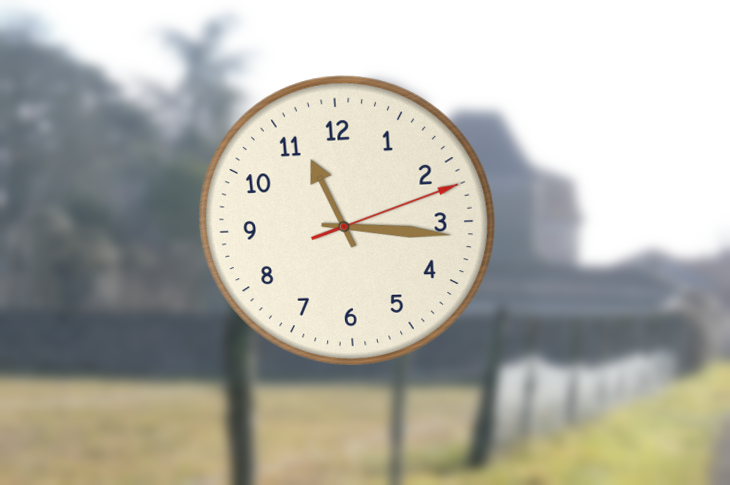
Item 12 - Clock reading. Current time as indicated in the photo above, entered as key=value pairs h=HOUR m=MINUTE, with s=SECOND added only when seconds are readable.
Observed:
h=11 m=16 s=12
